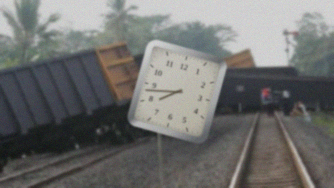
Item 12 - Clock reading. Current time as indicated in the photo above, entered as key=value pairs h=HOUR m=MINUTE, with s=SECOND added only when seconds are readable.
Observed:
h=7 m=43
